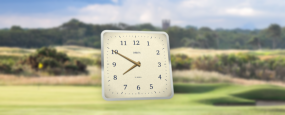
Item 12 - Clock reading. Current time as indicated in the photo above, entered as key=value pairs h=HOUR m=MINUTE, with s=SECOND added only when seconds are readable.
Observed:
h=7 m=50
